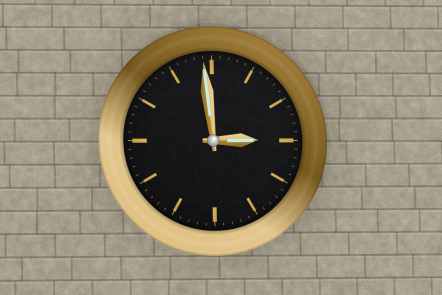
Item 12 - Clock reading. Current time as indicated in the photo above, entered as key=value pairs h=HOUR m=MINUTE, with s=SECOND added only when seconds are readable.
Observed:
h=2 m=59
